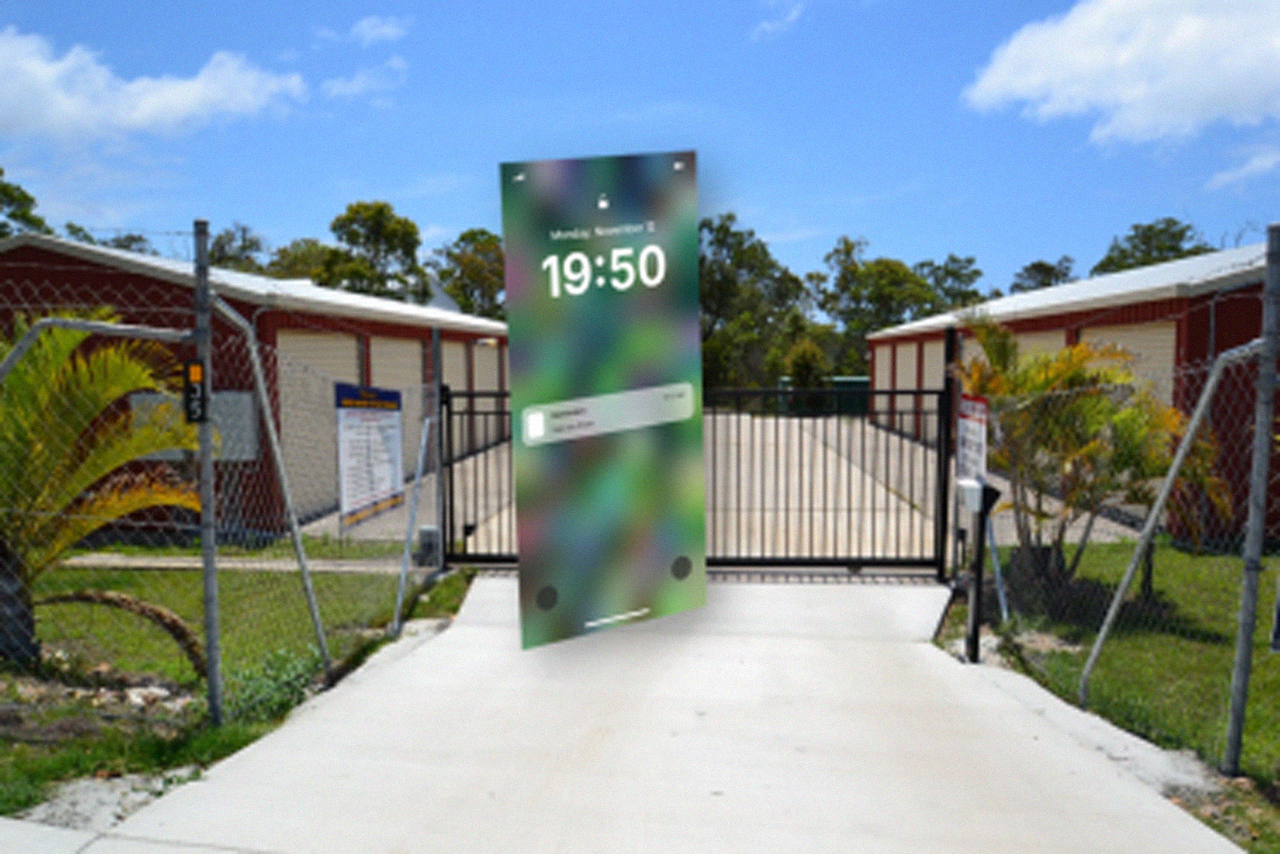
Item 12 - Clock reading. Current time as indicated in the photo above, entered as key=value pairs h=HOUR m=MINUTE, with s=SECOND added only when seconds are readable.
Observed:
h=19 m=50
